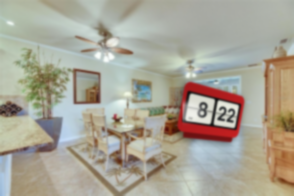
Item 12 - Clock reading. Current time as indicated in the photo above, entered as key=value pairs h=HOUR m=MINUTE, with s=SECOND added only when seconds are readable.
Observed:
h=8 m=22
